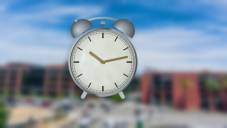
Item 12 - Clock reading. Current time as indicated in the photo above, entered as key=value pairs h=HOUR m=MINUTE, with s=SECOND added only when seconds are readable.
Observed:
h=10 m=13
